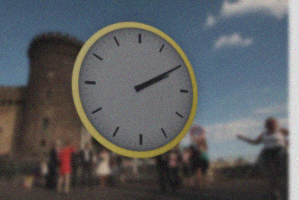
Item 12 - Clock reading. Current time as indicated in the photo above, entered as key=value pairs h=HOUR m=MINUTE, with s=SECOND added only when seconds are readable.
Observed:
h=2 m=10
